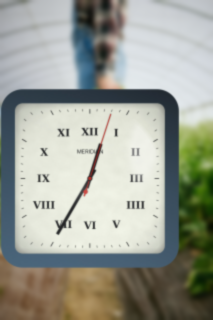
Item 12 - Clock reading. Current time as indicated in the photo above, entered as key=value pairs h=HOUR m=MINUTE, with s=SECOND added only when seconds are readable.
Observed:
h=12 m=35 s=3
